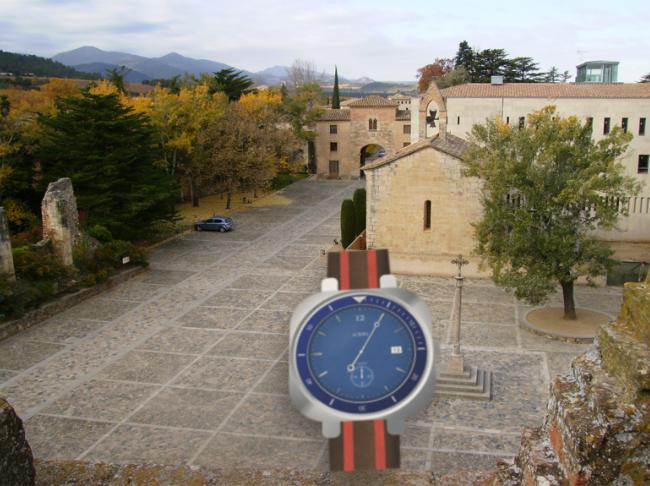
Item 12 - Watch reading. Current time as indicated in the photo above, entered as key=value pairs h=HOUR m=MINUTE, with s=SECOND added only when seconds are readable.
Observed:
h=7 m=5
